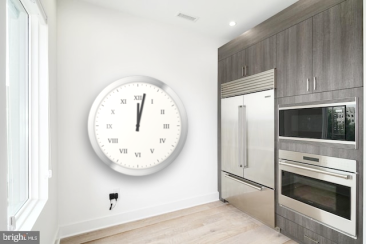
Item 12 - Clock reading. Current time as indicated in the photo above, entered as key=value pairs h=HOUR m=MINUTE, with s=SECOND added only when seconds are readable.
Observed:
h=12 m=2
